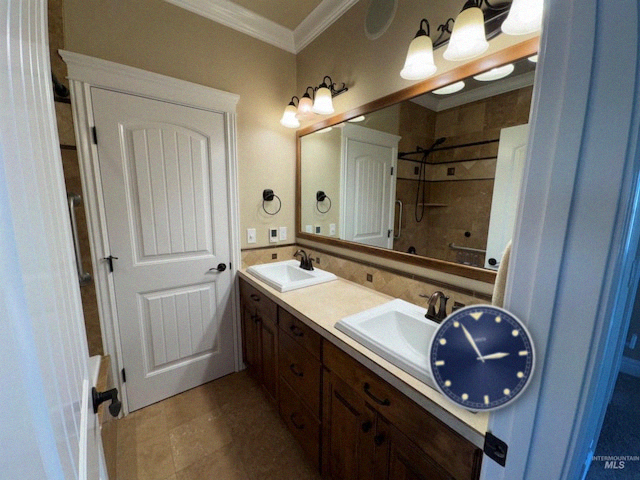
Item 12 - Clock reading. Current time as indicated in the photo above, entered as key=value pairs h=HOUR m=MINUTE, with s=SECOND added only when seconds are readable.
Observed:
h=2 m=56
